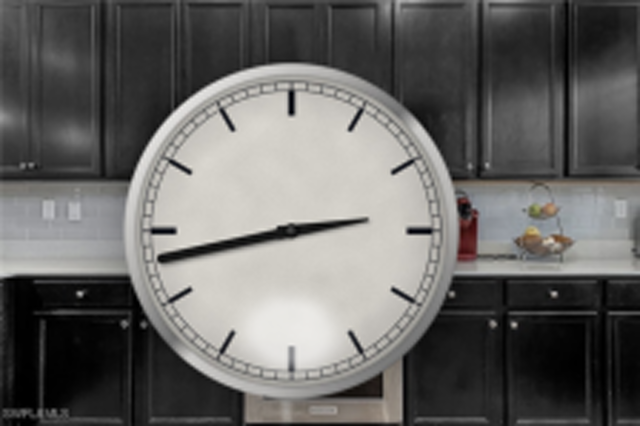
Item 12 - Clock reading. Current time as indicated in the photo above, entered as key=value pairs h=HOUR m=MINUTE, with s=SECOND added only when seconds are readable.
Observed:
h=2 m=43
